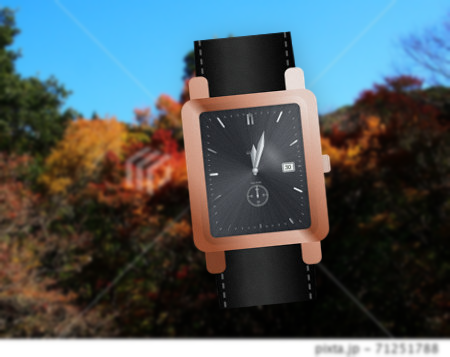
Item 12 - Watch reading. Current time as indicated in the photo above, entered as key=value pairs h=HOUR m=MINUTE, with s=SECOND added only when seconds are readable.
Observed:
h=12 m=3
